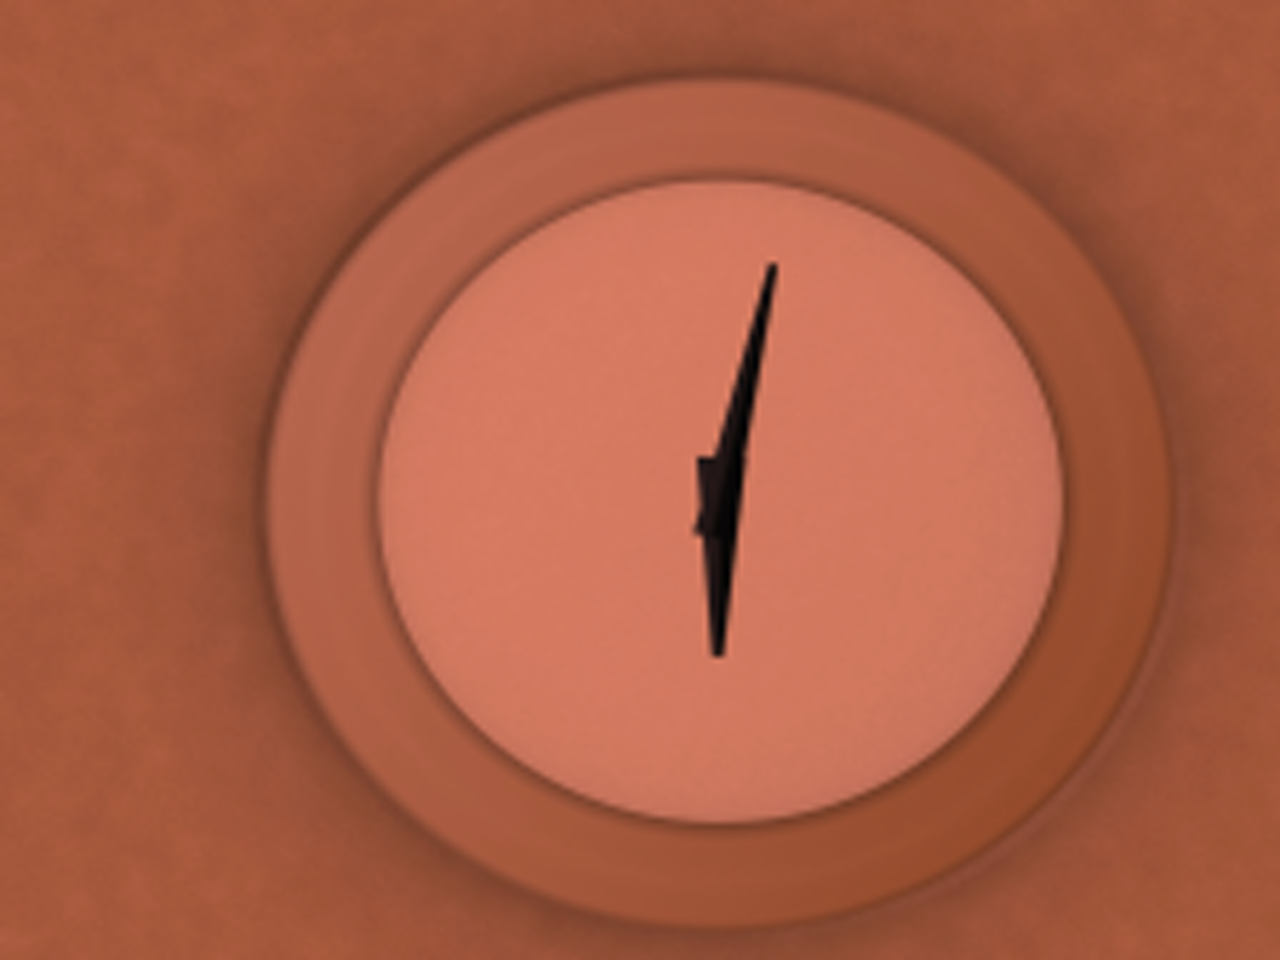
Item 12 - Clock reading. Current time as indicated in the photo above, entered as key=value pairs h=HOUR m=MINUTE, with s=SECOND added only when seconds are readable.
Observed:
h=6 m=2
